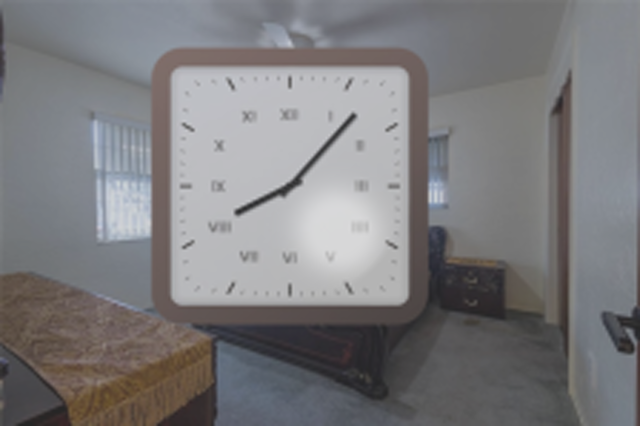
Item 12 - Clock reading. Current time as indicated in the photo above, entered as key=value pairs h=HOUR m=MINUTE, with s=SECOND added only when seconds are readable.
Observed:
h=8 m=7
